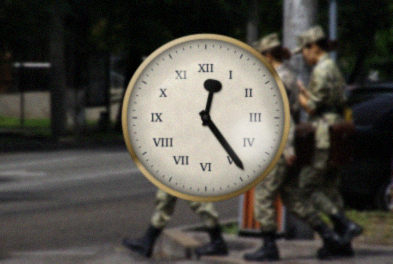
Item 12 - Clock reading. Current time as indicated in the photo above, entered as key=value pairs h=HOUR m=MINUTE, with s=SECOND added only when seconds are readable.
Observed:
h=12 m=24
